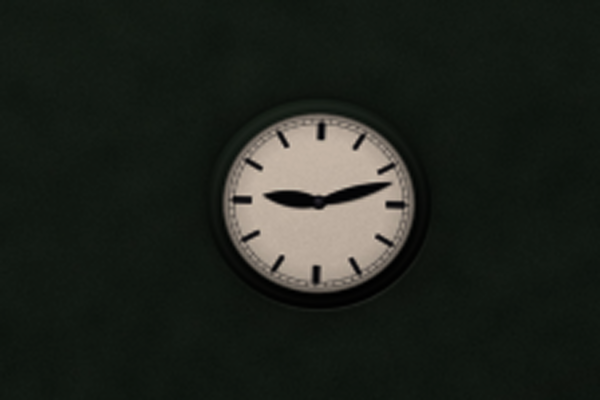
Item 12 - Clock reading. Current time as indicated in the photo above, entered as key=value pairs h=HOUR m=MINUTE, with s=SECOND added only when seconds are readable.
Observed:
h=9 m=12
